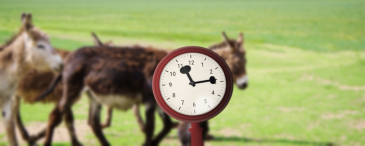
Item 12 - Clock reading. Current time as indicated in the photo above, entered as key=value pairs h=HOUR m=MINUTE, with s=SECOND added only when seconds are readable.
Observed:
h=11 m=14
